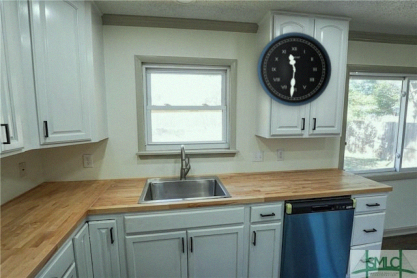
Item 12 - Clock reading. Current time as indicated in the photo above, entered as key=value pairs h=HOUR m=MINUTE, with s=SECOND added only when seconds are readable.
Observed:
h=11 m=31
